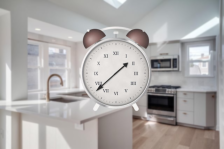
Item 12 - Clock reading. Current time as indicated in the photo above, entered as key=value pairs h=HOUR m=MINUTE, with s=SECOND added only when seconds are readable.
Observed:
h=1 m=38
